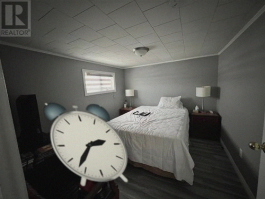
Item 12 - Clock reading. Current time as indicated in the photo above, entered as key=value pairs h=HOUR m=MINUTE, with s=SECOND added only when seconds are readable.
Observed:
h=2 m=37
